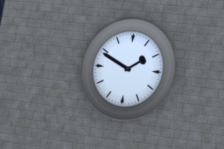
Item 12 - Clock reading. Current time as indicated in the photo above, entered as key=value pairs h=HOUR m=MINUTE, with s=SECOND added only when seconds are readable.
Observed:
h=1 m=49
